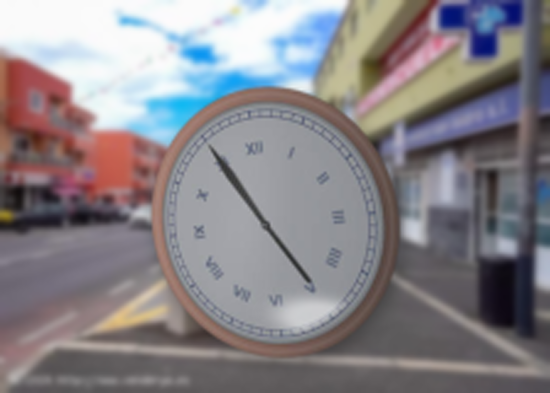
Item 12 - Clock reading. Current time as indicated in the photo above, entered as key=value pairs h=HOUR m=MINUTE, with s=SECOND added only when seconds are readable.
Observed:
h=4 m=55
